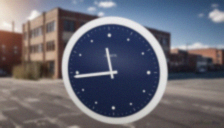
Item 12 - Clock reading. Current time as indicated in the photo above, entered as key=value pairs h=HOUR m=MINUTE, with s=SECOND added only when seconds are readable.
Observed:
h=11 m=44
